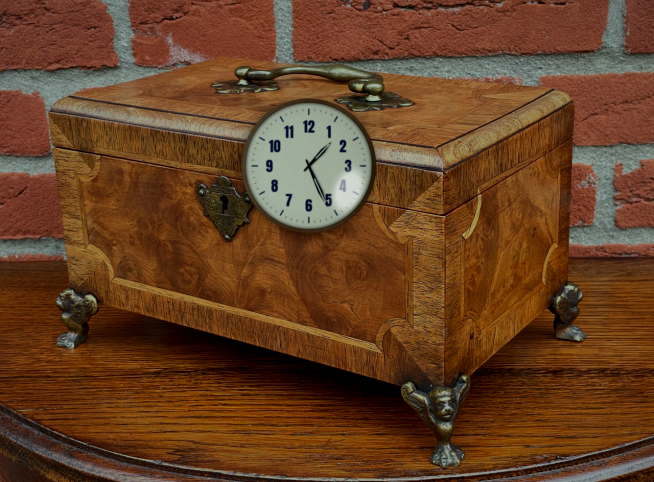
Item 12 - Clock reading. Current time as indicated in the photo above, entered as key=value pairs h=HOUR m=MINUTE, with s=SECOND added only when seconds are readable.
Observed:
h=1 m=26
